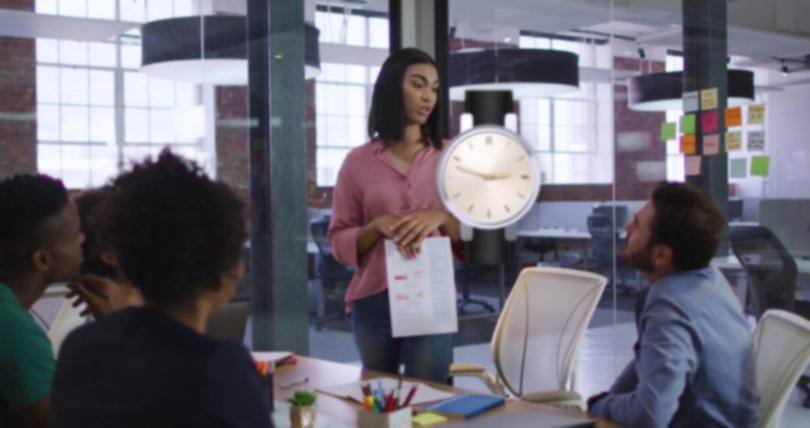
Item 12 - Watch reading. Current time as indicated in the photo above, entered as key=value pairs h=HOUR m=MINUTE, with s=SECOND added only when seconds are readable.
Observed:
h=2 m=48
